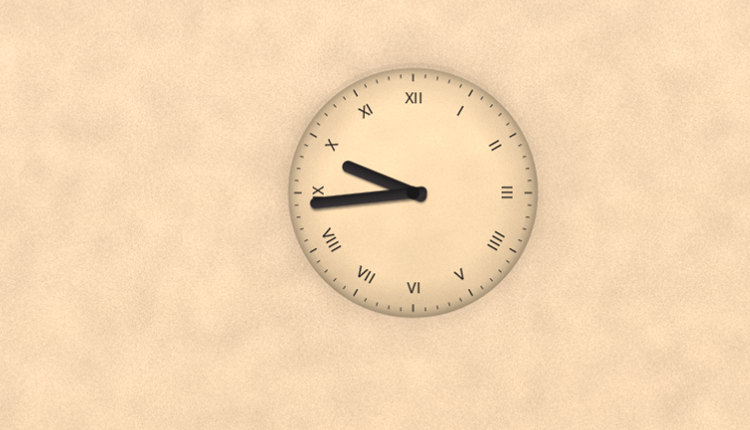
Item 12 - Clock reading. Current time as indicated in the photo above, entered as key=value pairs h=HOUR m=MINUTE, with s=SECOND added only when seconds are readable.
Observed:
h=9 m=44
